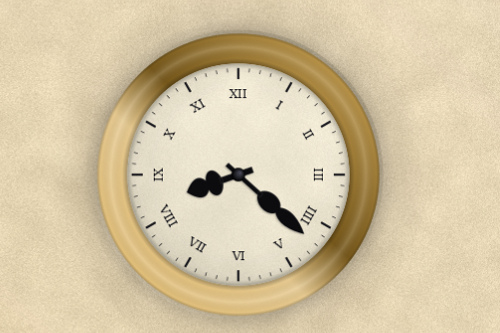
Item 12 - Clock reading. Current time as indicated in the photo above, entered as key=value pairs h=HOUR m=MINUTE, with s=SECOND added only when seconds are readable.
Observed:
h=8 m=22
